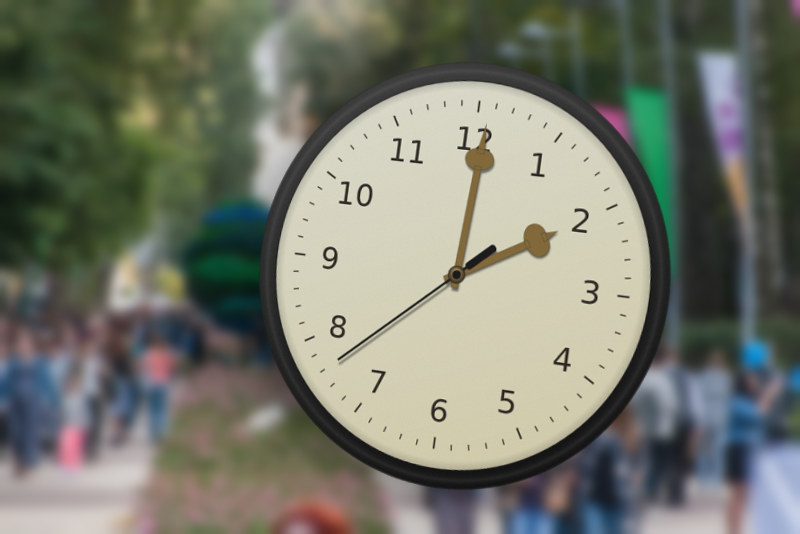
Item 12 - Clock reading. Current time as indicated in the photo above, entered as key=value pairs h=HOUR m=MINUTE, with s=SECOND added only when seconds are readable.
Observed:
h=2 m=0 s=38
